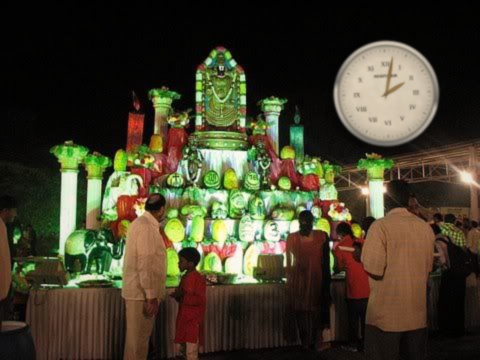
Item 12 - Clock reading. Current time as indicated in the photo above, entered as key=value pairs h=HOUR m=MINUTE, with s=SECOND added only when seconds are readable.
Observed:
h=2 m=2
